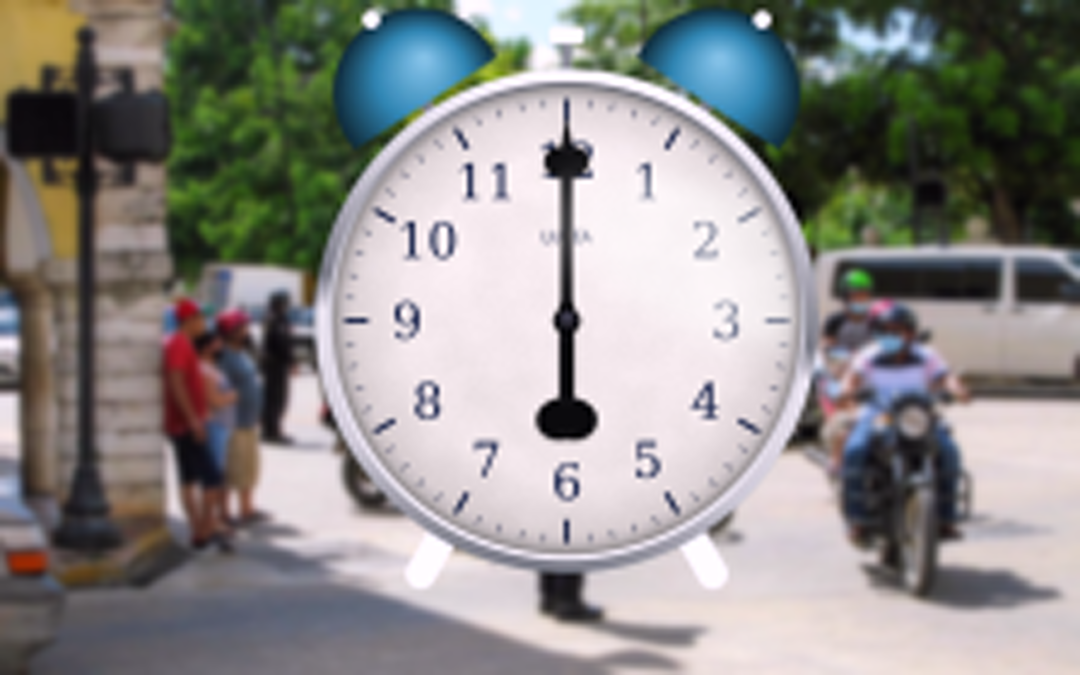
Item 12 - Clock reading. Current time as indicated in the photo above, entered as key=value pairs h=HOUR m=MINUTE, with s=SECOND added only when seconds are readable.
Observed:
h=6 m=0
